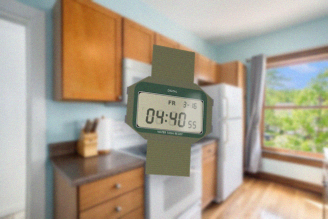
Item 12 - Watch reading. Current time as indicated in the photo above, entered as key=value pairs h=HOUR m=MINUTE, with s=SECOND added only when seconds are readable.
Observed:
h=4 m=40 s=55
